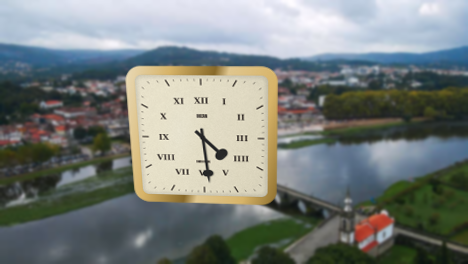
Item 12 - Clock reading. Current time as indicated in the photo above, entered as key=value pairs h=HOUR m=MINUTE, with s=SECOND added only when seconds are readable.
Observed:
h=4 m=29
